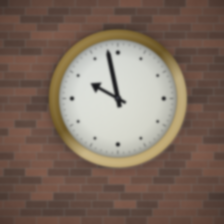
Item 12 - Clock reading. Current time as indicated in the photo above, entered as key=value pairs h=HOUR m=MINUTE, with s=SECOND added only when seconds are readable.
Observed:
h=9 m=58
